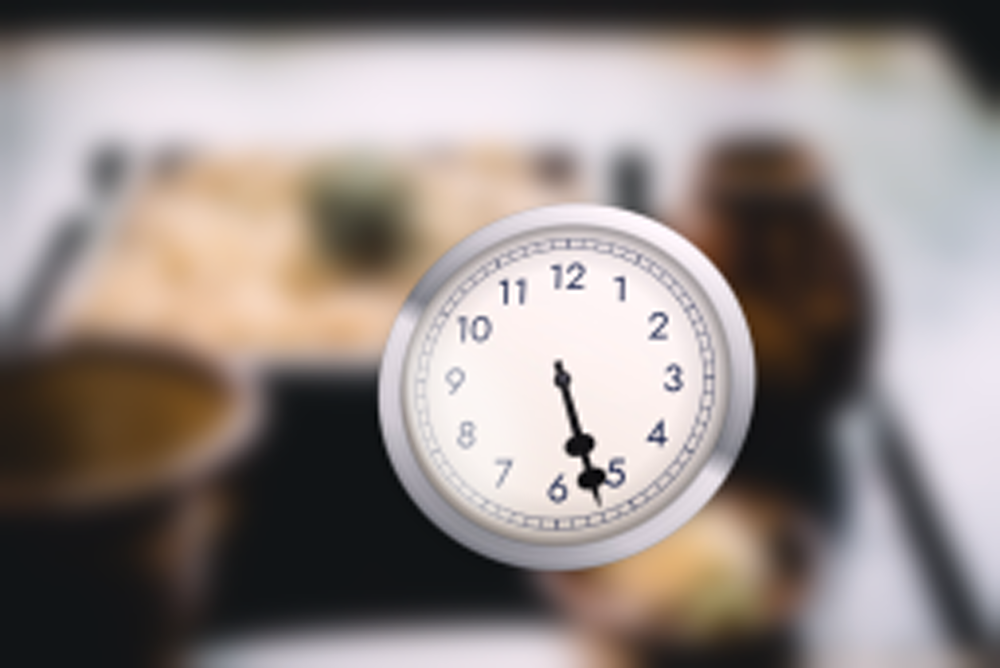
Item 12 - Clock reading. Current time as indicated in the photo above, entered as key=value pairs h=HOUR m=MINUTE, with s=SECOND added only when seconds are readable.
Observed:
h=5 m=27
